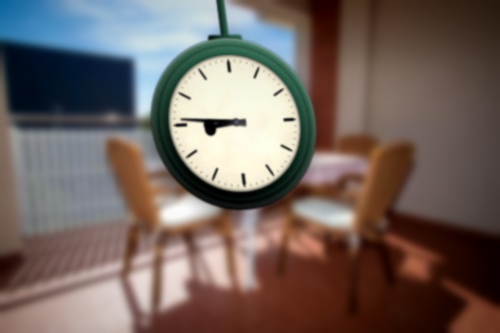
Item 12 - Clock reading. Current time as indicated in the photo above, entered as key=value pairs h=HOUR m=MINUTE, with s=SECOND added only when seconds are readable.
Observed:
h=8 m=46
